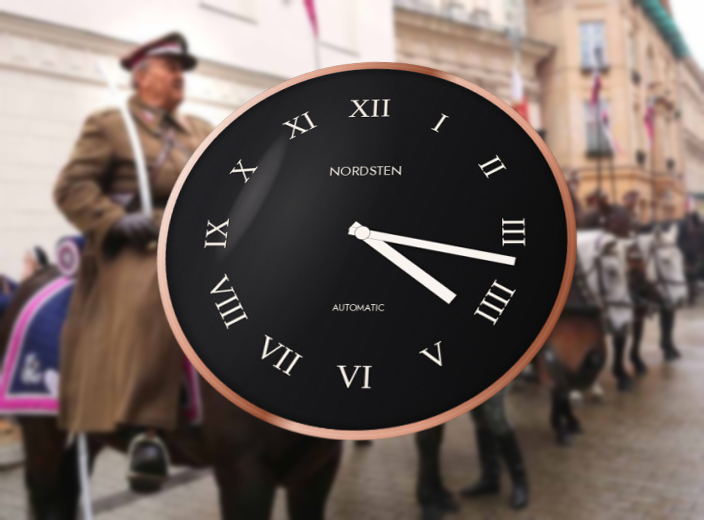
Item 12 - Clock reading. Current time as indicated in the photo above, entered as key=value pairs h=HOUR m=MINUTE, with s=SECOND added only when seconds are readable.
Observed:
h=4 m=17
